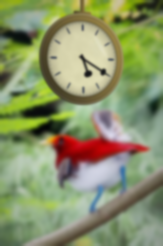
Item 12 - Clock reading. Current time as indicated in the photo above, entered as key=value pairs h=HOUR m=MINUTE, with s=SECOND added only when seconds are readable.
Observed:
h=5 m=20
